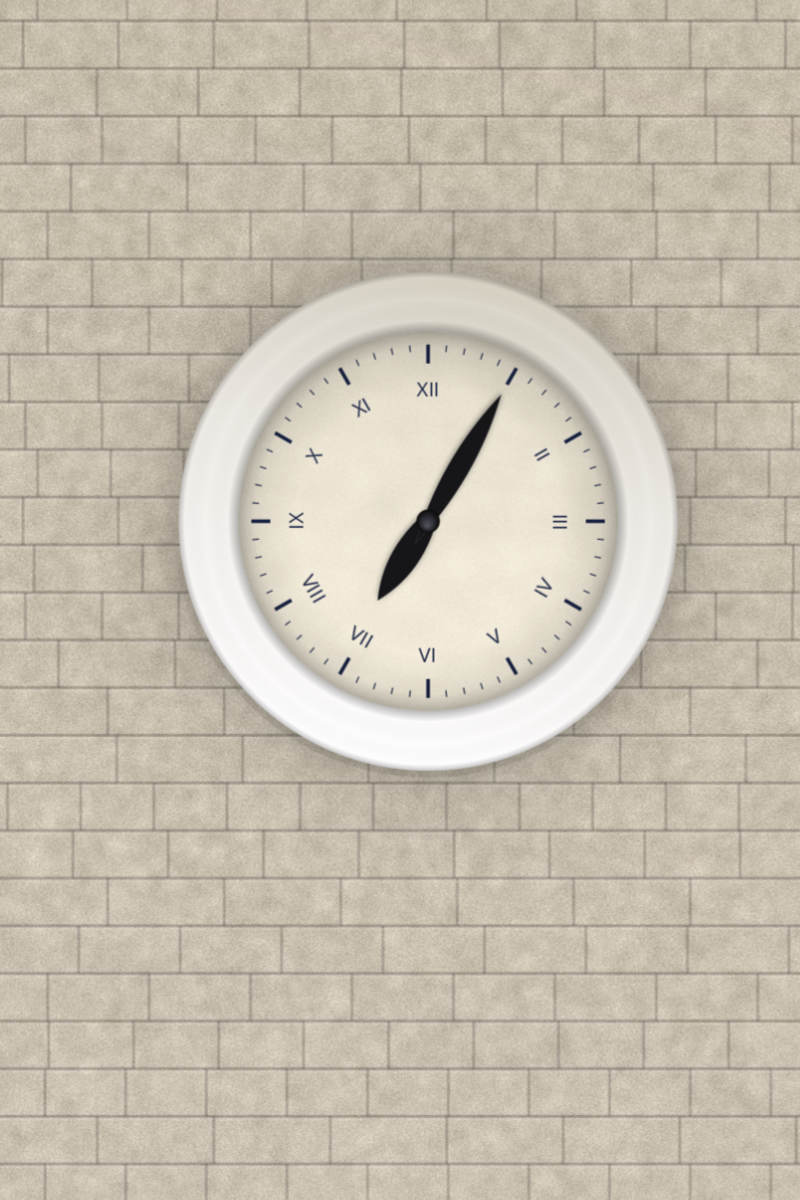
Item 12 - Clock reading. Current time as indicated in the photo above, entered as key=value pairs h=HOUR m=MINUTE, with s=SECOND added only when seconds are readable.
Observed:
h=7 m=5
